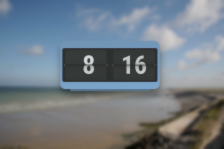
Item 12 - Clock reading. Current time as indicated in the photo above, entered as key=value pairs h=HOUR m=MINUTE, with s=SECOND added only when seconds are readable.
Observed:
h=8 m=16
